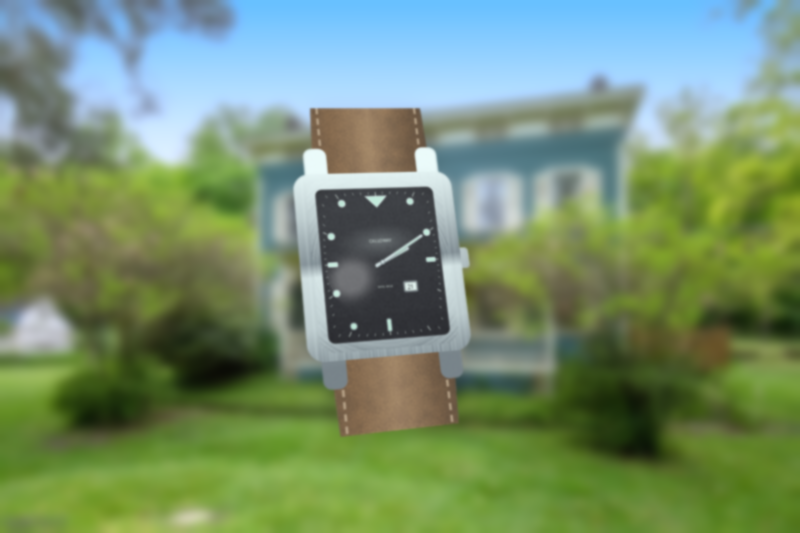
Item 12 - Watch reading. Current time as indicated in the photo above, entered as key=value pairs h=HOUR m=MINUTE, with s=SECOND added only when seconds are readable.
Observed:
h=2 m=10
